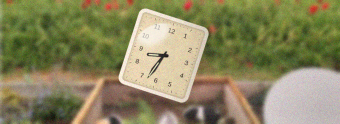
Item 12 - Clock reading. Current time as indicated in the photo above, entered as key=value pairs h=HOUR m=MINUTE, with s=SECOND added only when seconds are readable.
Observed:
h=8 m=33
